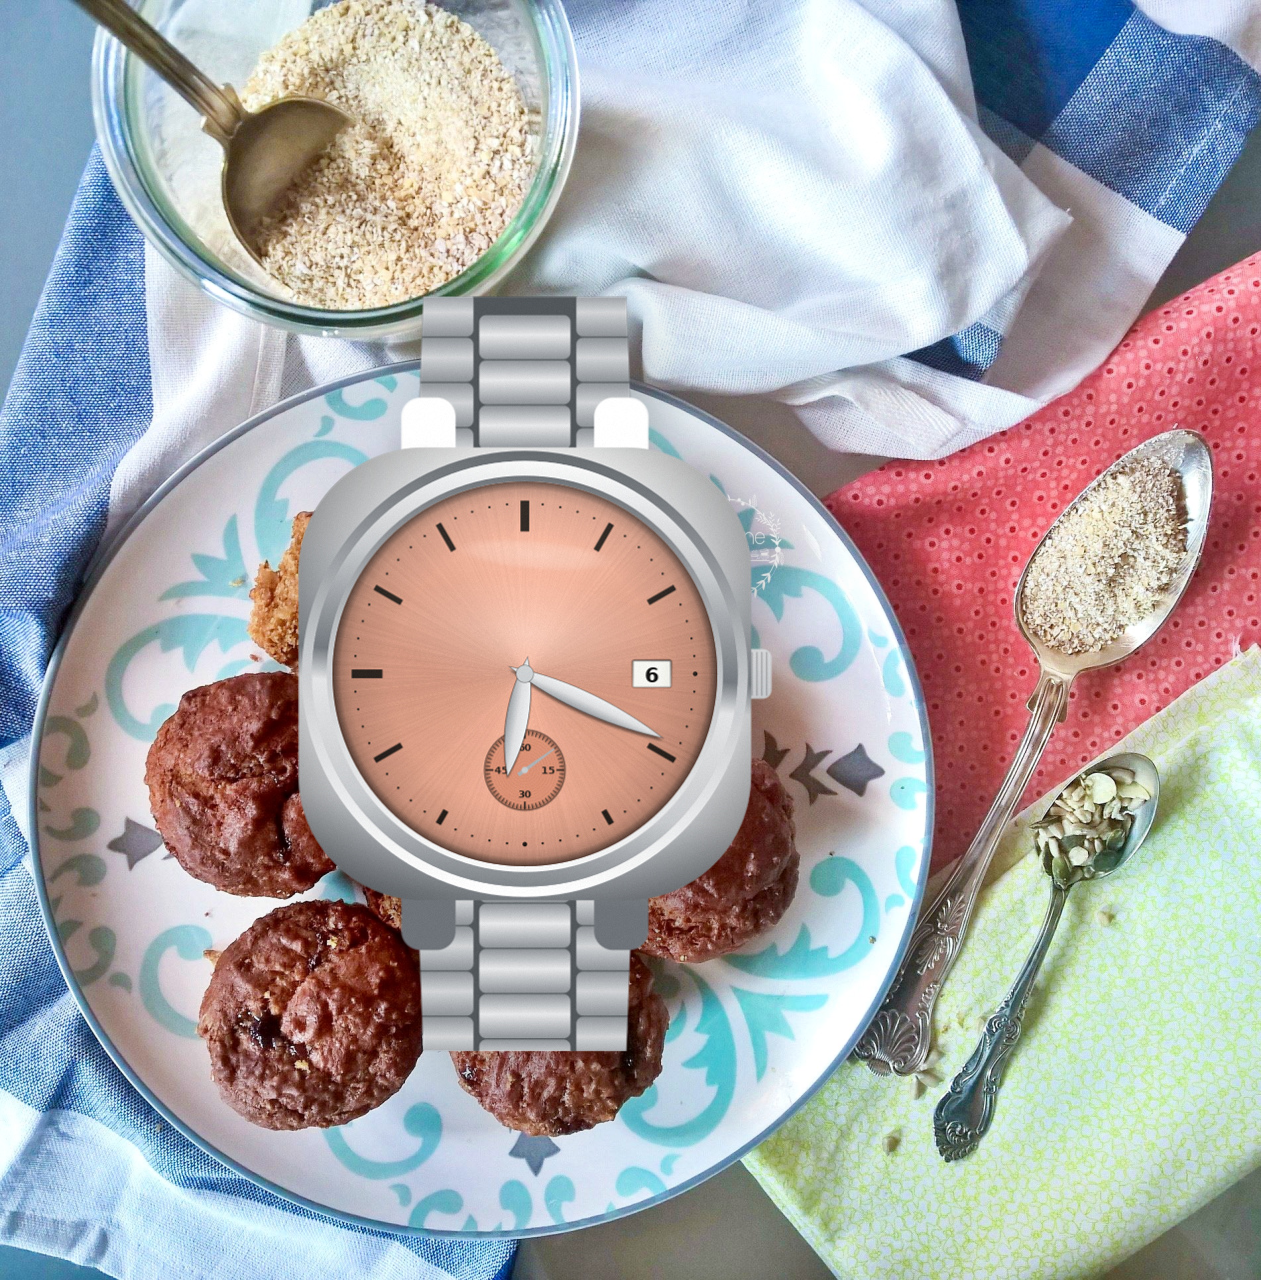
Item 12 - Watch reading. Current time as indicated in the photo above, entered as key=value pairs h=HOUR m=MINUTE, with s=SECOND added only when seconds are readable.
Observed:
h=6 m=19 s=9
